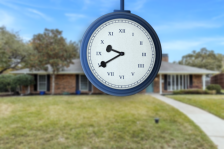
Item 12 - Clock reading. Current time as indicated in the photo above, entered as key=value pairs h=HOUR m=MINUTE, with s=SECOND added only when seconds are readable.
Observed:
h=9 m=40
